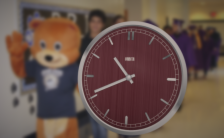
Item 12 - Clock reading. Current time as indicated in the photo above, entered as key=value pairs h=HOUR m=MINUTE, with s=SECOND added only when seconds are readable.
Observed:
h=10 m=41
